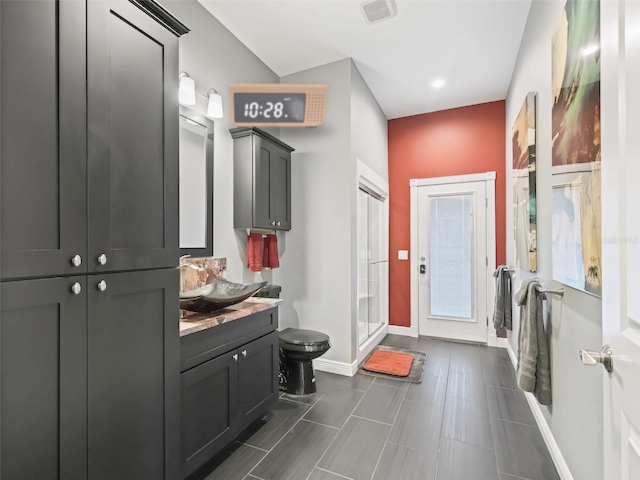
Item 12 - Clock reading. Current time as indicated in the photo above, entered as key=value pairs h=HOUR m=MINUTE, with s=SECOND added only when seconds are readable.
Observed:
h=10 m=28
